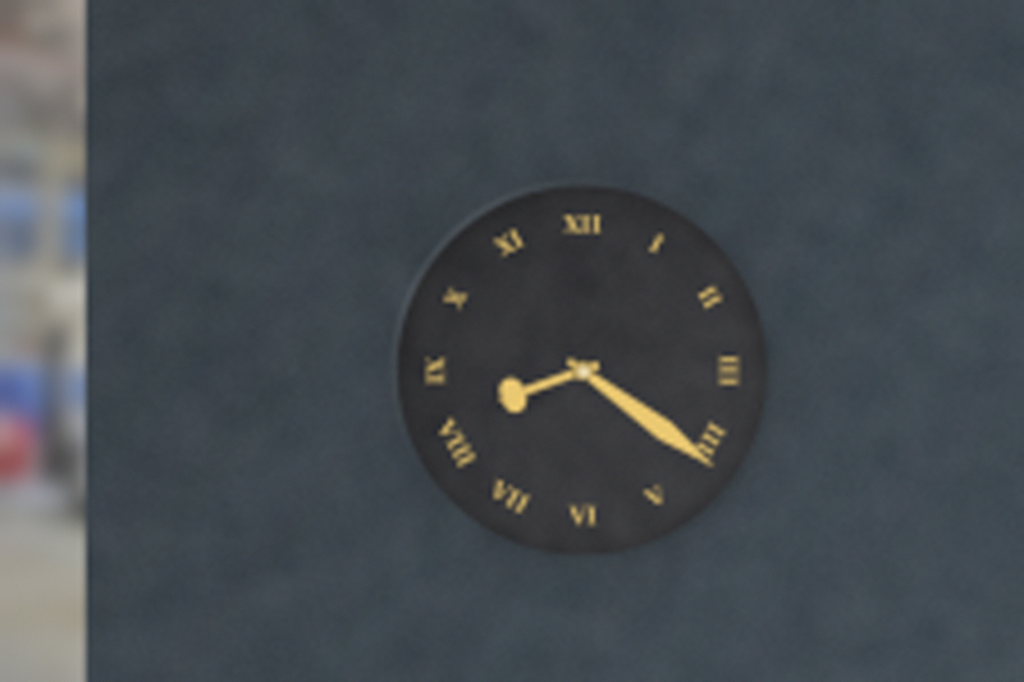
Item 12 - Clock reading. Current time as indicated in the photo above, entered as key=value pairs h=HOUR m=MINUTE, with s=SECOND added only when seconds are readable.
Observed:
h=8 m=21
